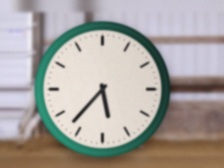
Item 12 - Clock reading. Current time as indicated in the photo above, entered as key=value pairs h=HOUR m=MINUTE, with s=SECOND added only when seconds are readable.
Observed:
h=5 m=37
